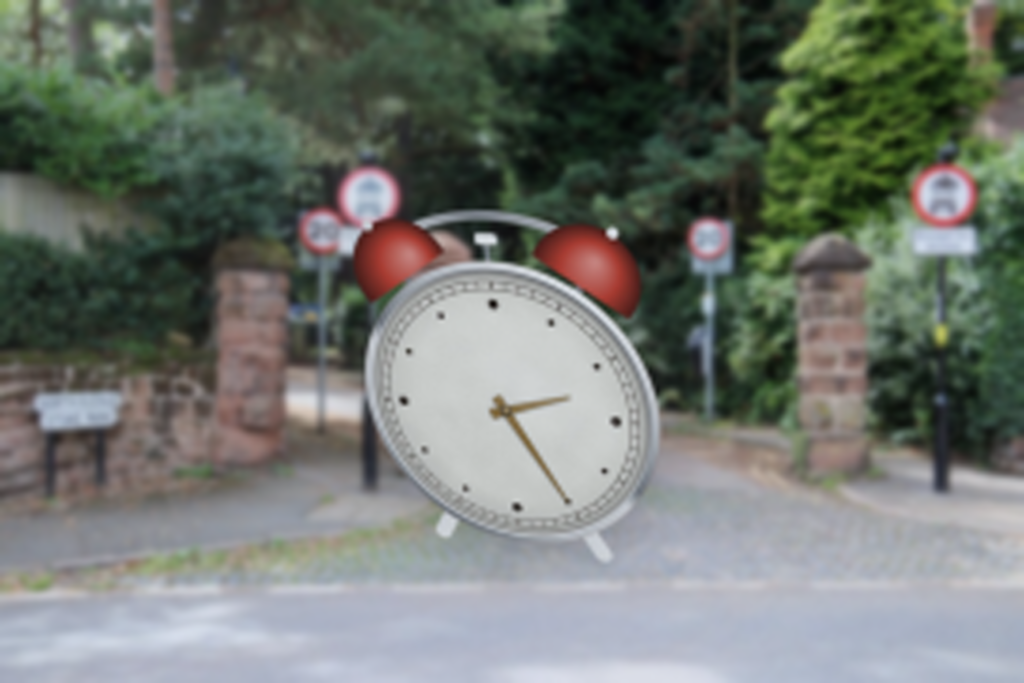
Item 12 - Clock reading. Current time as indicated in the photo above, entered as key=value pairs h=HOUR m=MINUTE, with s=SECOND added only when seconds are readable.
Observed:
h=2 m=25
